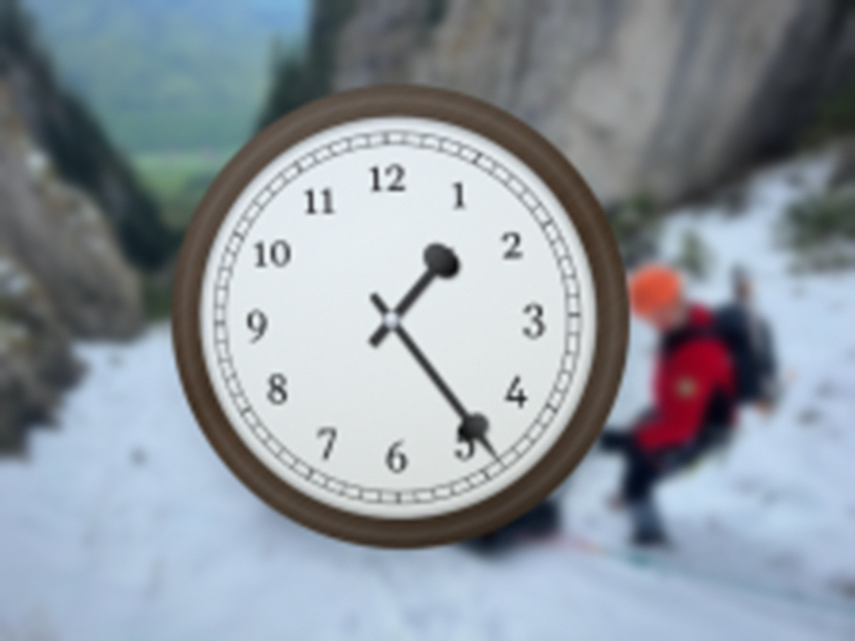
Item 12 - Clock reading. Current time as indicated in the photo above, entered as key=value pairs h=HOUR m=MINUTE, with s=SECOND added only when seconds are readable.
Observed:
h=1 m=24
